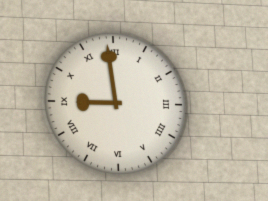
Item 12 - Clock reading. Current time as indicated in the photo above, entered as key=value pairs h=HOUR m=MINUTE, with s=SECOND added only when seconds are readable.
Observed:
h=8 m=59
